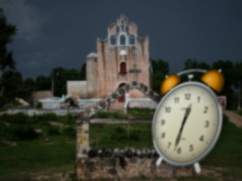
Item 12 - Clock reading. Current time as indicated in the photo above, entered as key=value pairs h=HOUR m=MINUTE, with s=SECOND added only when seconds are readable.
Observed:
h=12 m=32
